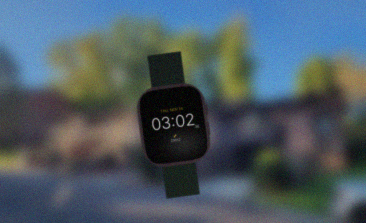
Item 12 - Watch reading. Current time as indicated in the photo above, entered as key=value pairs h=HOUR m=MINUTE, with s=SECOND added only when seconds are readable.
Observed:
h=3 m=2
